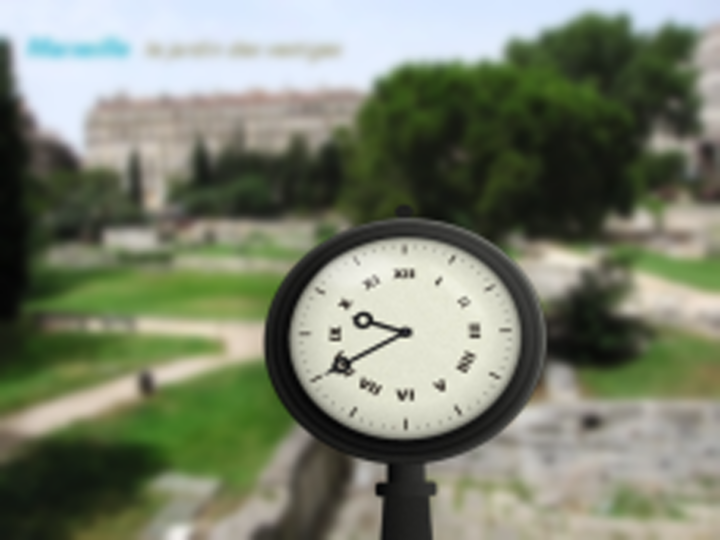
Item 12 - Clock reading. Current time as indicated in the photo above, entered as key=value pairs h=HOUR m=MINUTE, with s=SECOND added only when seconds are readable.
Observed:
h=9 m=40
